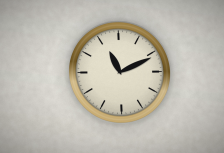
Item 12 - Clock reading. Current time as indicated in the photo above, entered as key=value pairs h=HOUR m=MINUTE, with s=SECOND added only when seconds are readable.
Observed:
h=11 m=11
